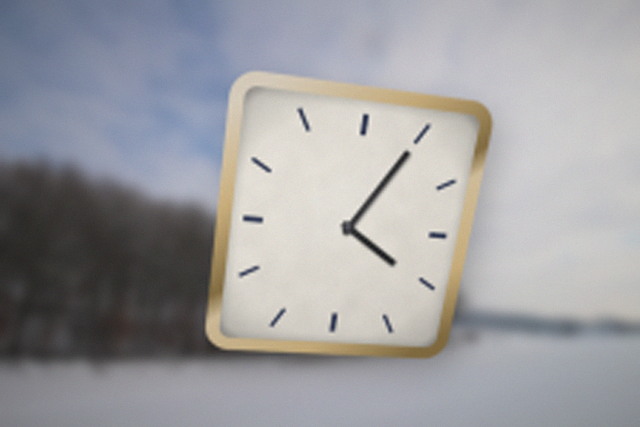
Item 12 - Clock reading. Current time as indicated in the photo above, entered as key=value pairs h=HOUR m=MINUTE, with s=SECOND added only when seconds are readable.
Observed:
h=4 m=5
